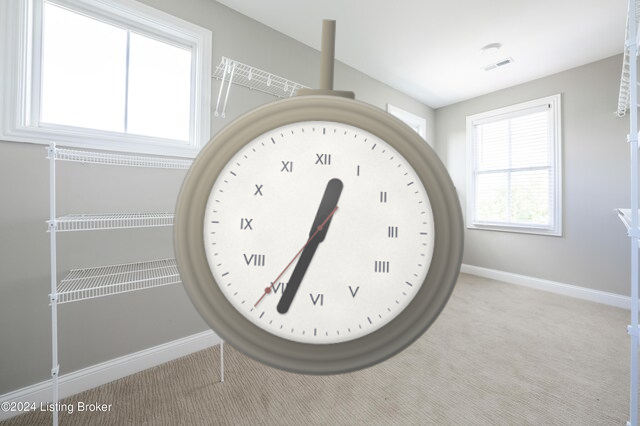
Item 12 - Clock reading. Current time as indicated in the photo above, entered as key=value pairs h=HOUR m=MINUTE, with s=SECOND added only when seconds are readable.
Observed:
h=12 m=33 s=36
